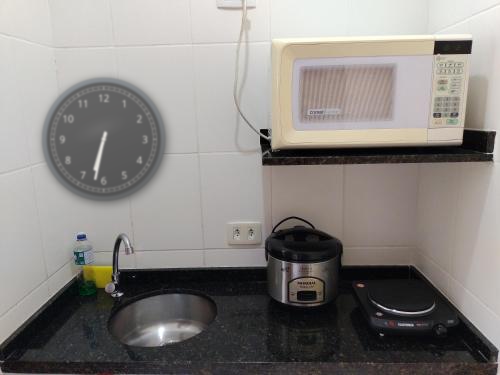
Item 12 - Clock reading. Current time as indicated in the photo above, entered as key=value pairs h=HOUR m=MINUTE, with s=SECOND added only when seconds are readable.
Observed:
h=6 m=32
